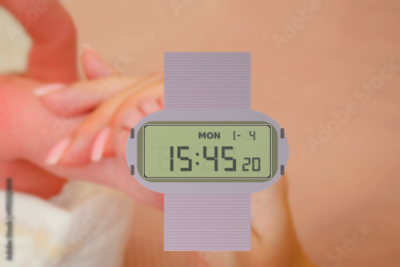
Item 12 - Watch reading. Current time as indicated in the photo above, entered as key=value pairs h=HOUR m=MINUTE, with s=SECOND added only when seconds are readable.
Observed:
h=15 m=45 s=20
